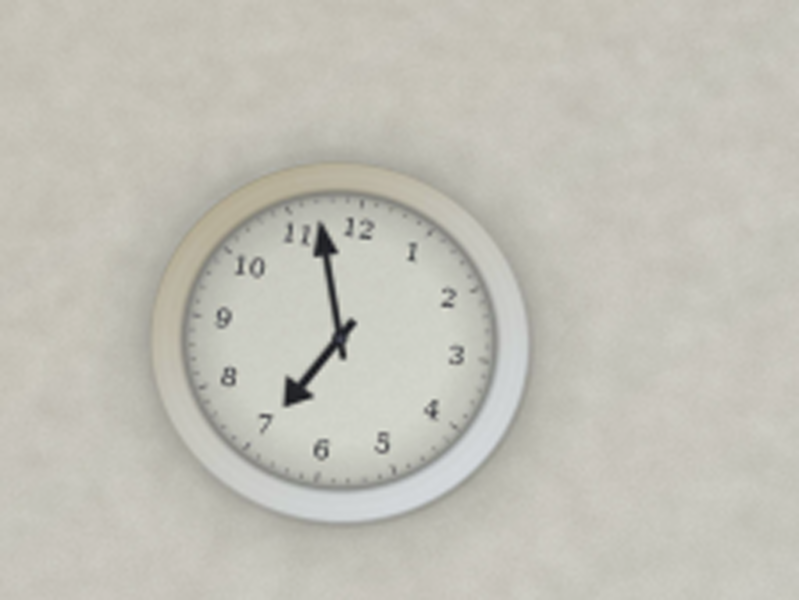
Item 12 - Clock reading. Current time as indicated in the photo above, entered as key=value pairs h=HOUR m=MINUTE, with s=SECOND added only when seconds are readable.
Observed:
h=6 m=57
